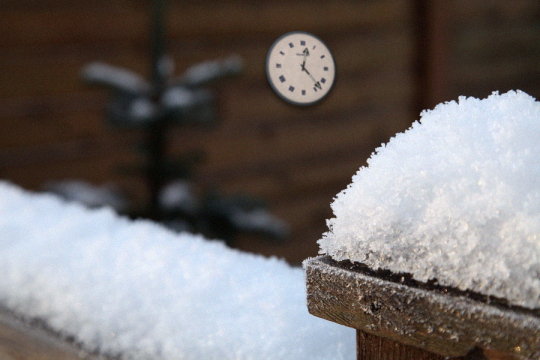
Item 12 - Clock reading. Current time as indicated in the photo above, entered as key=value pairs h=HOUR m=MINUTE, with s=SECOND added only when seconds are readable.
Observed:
h=12 m=23
